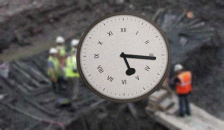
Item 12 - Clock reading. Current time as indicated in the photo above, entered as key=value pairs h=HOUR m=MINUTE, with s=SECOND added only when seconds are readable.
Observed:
h=5 m=16
